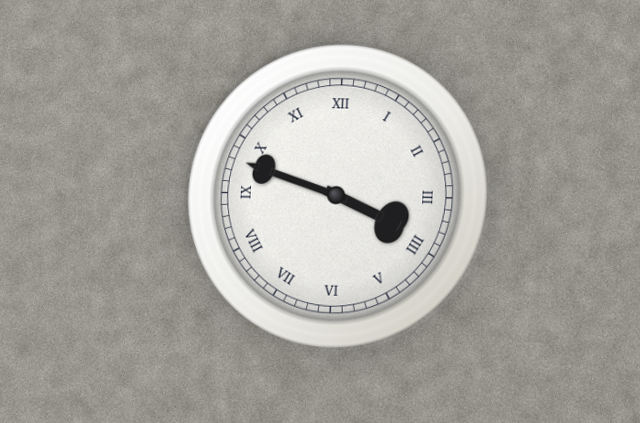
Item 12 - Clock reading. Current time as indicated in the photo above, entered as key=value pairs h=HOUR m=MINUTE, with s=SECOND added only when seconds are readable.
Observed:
h=3 m=48
